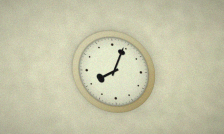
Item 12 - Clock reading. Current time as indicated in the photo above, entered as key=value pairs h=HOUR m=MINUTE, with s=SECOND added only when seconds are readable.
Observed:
h=8 m=4
